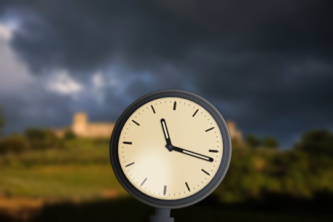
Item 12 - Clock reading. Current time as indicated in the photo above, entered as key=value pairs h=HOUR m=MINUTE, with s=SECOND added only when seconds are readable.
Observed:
h=11 m=17
